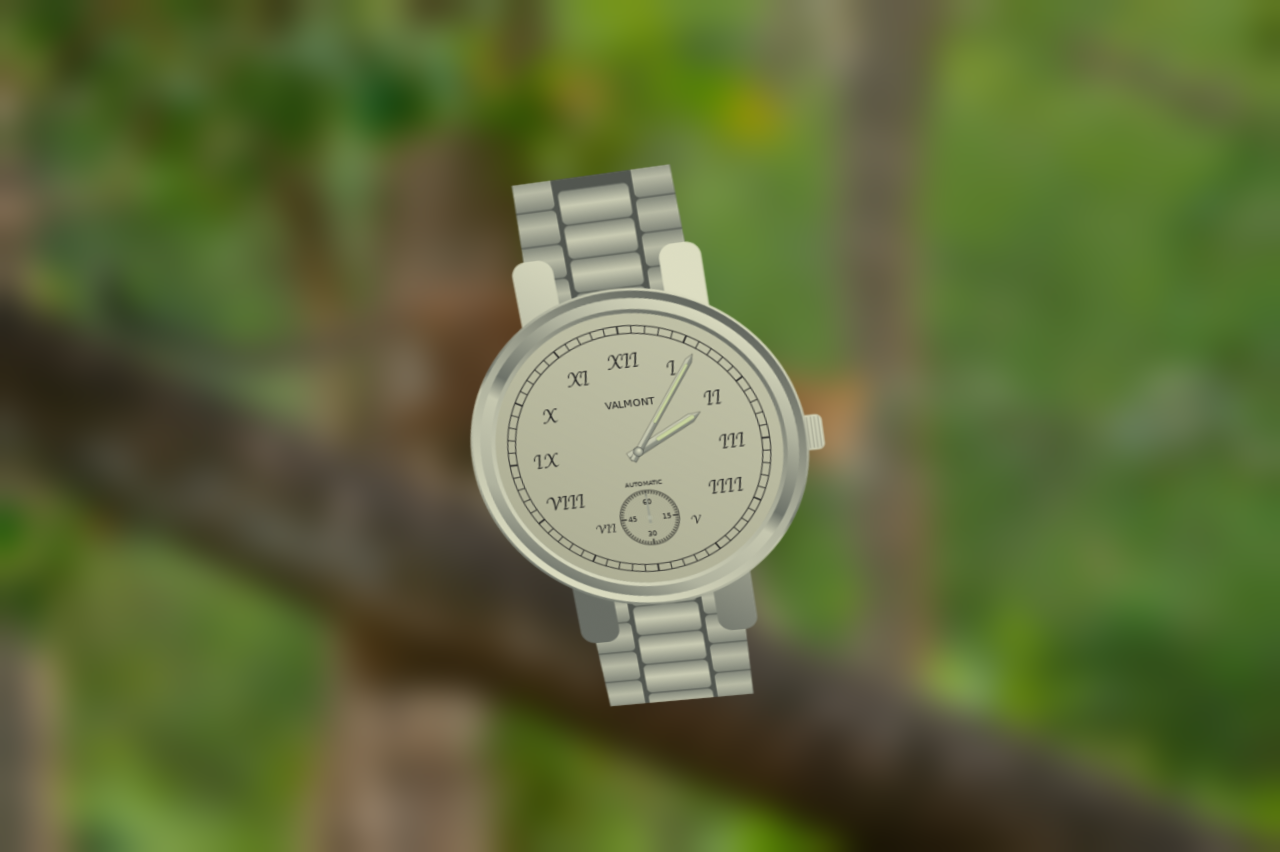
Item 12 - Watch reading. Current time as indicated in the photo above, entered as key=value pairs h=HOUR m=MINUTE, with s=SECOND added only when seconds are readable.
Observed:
h=2 m=6
